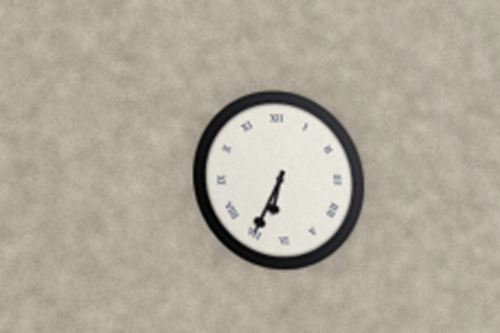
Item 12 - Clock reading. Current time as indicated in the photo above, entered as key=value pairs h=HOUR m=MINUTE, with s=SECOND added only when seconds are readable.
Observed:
h=6 m=35
